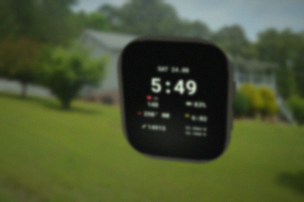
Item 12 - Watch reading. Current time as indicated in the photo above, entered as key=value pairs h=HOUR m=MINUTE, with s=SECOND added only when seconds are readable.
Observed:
h=5 m=49
